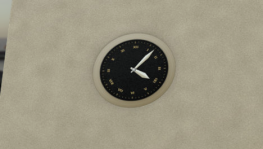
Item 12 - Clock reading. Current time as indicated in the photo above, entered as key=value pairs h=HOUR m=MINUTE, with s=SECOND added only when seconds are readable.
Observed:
h=4 m=7
